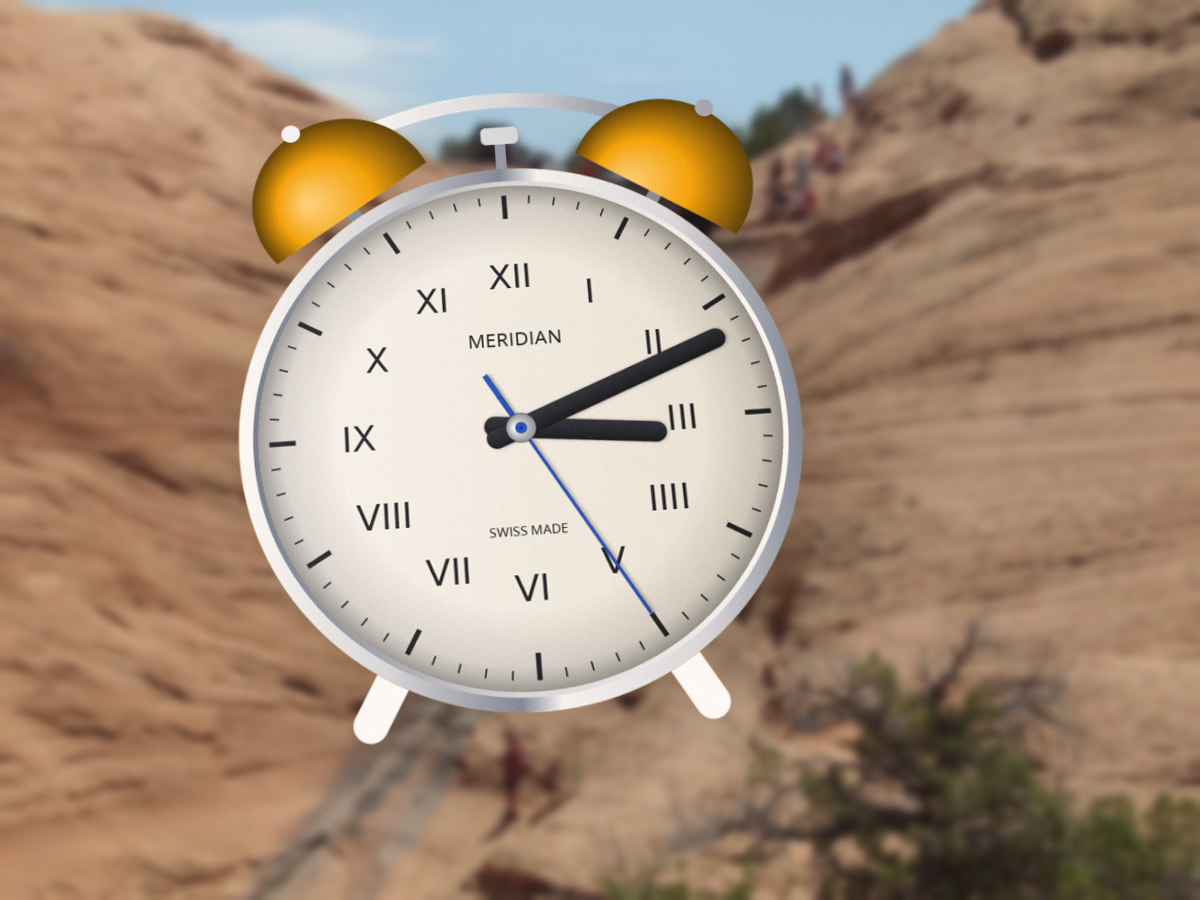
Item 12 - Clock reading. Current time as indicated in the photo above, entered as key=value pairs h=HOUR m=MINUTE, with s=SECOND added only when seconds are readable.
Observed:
h=3 m=11 s=25
